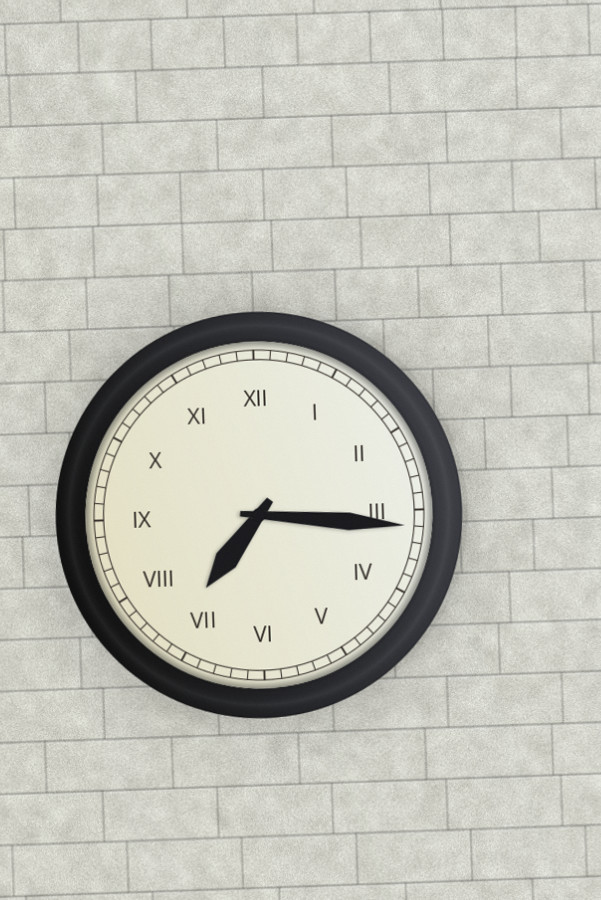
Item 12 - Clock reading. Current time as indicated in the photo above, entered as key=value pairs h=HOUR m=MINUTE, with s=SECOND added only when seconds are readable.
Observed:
h=7 m=16
